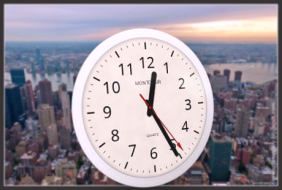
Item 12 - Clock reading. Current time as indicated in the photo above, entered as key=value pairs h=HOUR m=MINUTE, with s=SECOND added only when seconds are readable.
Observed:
h=12 m=25 s=24
